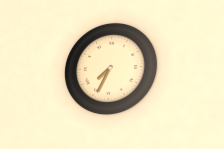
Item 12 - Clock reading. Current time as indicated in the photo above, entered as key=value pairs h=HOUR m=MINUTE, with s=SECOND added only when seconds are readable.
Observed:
h=7 m=34
